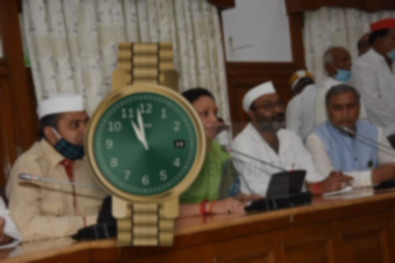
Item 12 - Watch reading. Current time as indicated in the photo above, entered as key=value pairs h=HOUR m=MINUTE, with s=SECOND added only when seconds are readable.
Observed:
h=10 m=58
